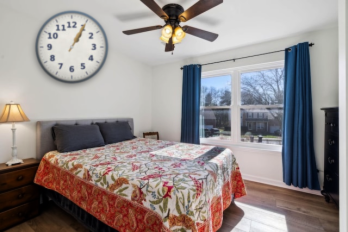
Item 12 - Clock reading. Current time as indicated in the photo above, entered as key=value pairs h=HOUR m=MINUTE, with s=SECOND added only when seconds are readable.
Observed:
h=1 m=5
